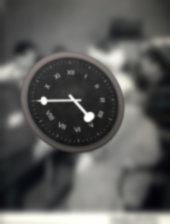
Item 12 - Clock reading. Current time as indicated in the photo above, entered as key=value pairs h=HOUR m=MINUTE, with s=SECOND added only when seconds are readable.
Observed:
h=4 m=45
